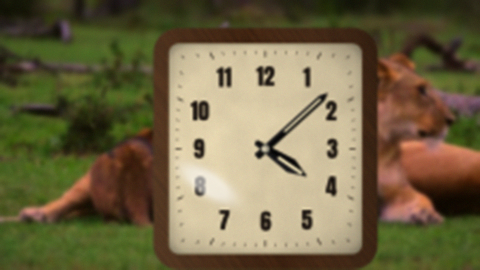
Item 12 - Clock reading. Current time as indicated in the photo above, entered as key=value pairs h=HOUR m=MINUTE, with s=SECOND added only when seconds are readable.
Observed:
h=4 m=8
